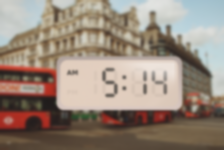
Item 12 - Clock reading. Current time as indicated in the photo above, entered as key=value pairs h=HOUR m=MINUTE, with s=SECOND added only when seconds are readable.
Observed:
h=5 m=14
